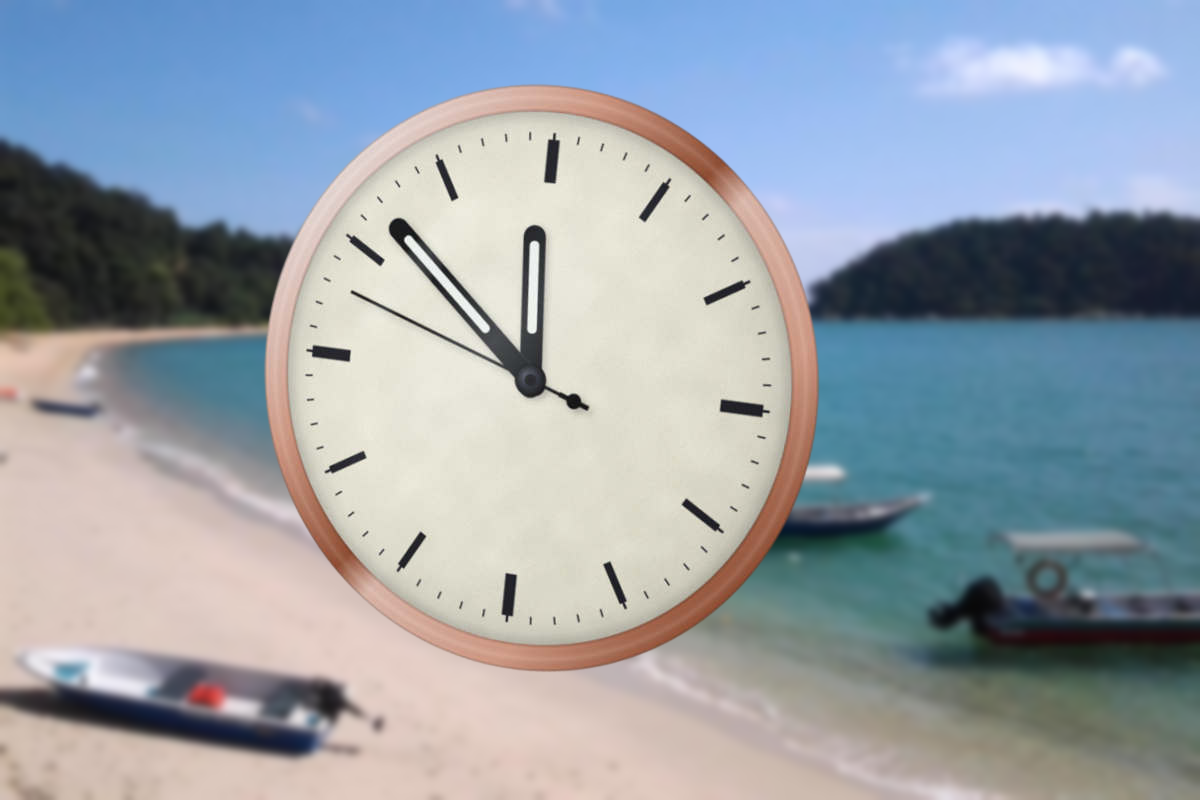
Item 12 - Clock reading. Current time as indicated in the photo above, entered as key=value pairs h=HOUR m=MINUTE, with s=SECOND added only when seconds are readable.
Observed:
h=11 m=51 s=48
